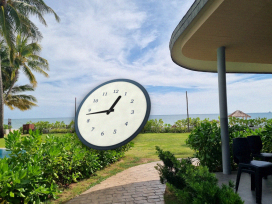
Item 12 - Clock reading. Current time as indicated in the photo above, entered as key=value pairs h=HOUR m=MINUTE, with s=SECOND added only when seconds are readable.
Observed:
h=12 m=43
